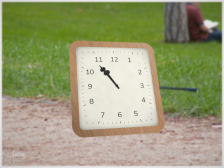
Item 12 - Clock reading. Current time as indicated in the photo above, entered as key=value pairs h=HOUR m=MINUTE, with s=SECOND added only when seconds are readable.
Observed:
h=10 m=54
